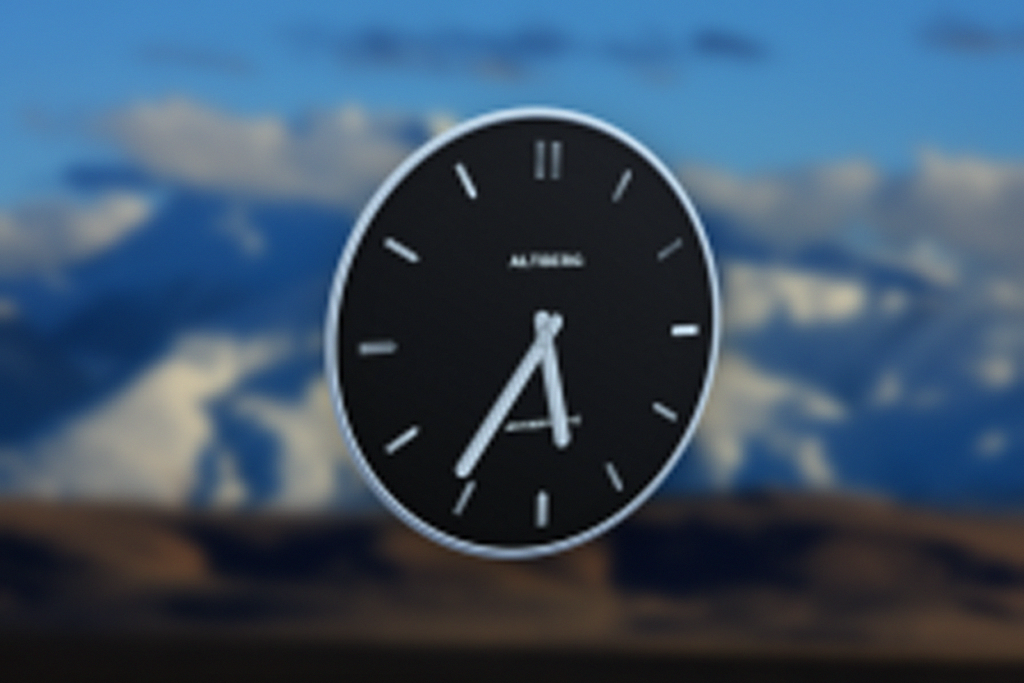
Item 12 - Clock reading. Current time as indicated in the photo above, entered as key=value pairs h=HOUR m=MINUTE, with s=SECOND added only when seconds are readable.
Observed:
h=5 m=36
